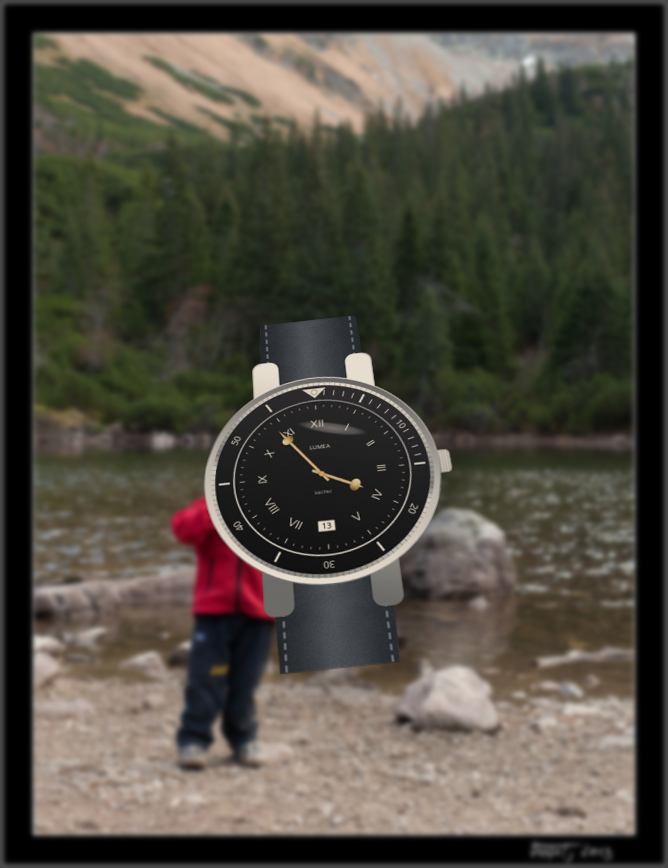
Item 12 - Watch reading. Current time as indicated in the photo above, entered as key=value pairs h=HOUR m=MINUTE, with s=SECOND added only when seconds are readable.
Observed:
h=3 m=54
